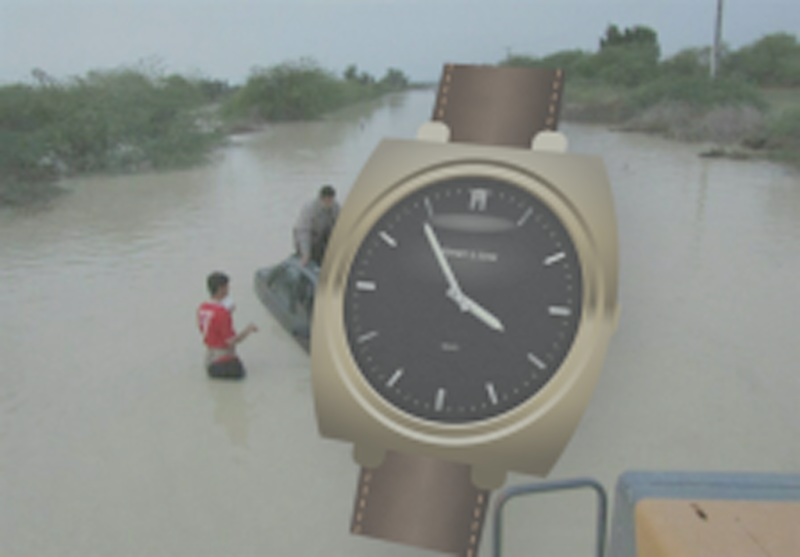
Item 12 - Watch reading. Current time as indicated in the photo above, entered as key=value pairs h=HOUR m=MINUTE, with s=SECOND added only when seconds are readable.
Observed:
h=3 m=54
